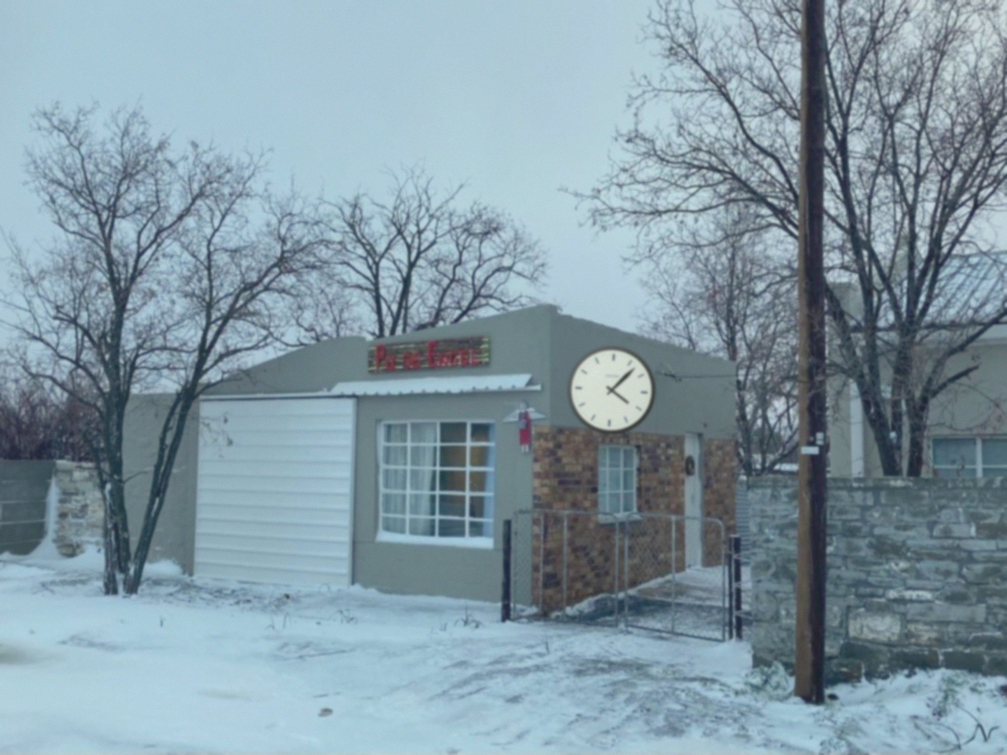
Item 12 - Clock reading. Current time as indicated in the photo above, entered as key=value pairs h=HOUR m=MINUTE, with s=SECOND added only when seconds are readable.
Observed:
h=4 m=7
